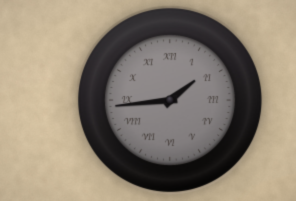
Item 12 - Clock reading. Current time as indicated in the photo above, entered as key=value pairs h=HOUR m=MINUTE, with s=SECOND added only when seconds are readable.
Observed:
h=1 m=44
